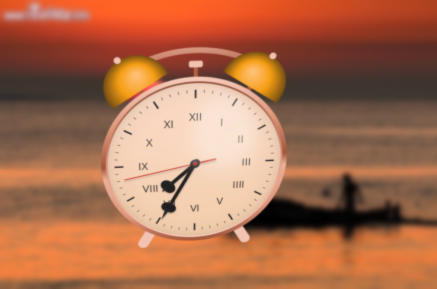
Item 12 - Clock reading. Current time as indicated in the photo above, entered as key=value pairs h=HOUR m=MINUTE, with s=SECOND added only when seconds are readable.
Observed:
h=7 m=34 s=43
